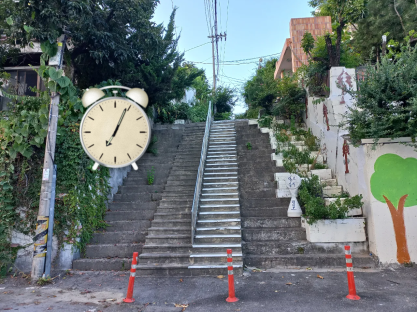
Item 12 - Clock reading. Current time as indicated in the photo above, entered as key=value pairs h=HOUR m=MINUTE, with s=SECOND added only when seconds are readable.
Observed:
h=7 m=4
